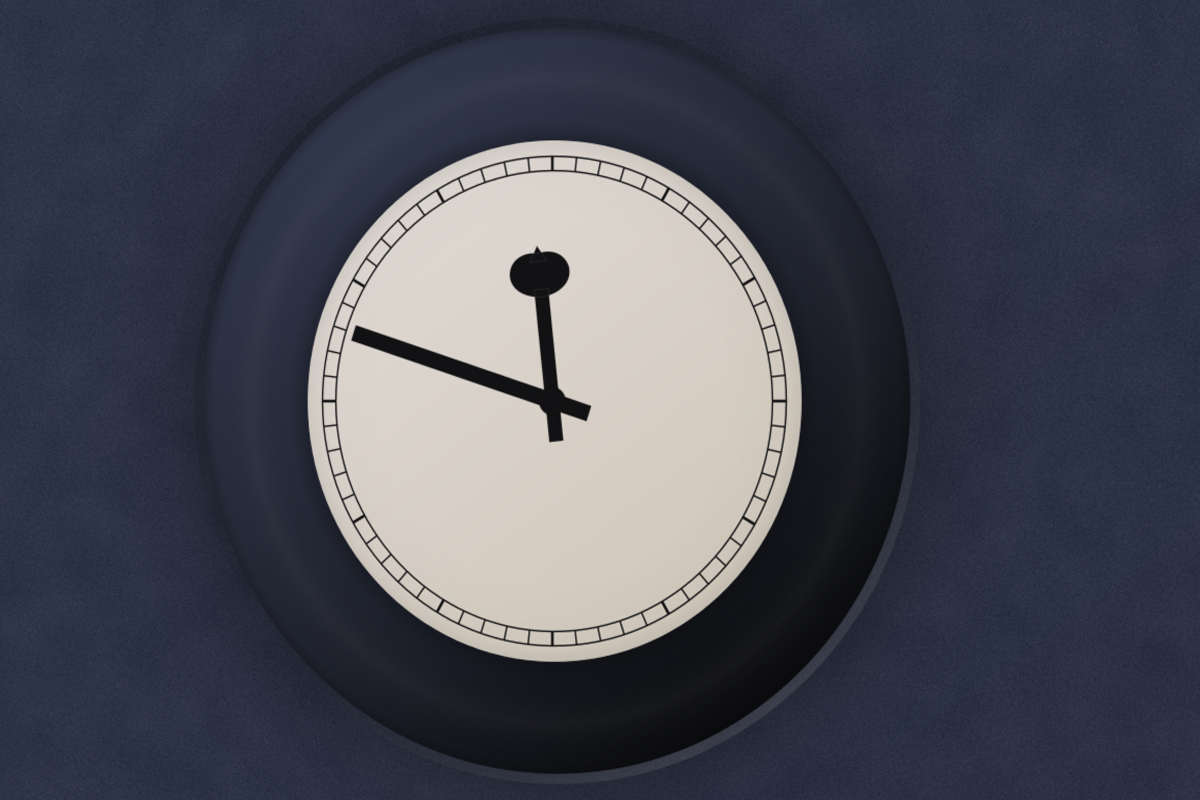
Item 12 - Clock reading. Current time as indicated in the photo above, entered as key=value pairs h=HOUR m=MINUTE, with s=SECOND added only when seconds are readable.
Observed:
h=11 m=48
